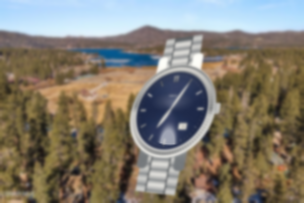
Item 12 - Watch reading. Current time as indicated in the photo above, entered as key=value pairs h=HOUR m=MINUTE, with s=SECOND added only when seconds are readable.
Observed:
h=7 m=5
